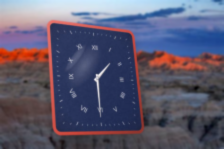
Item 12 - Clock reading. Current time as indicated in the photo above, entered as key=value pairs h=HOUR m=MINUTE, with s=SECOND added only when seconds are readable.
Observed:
h=1 m=30
